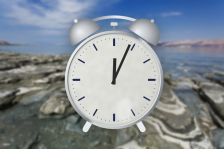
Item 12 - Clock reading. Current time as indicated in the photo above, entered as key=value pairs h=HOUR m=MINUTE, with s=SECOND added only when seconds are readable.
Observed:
h=12 m=4
